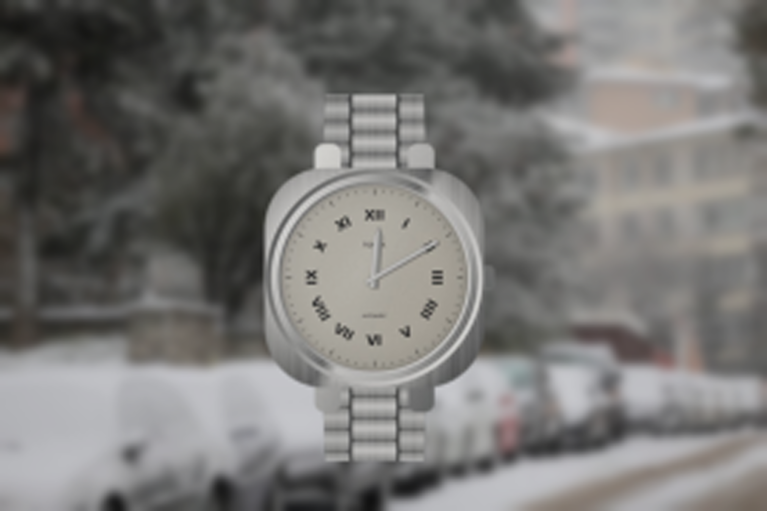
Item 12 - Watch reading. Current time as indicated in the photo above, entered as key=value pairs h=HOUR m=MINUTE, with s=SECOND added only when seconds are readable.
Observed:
h=12 m=10
